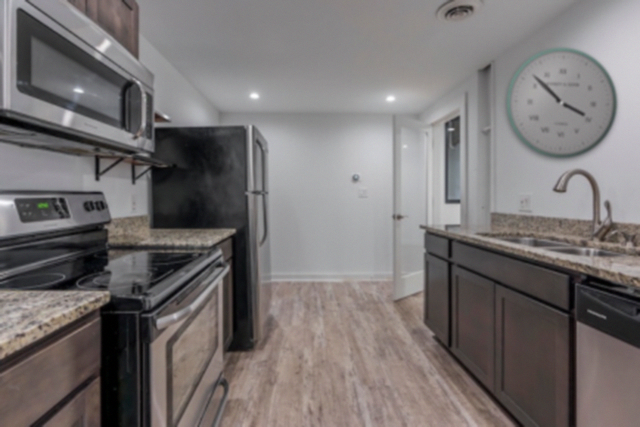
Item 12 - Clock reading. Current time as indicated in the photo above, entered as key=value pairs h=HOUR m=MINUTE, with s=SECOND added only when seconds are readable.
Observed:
h=3 m=52
